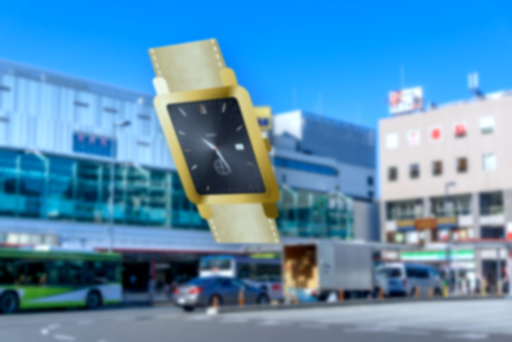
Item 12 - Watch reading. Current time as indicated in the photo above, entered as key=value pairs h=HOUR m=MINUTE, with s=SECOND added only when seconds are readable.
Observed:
h=10 m=27
